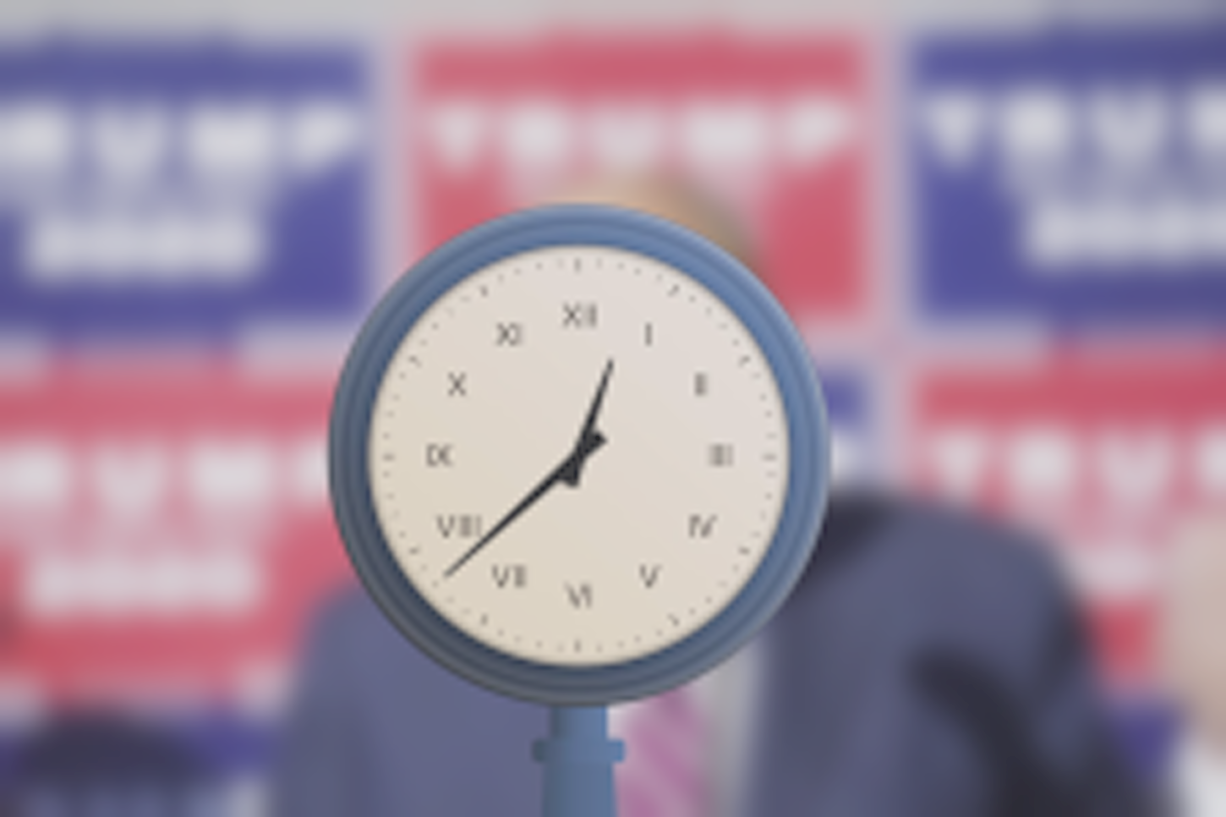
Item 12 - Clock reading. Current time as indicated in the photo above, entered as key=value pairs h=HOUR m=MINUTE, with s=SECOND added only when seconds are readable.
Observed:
h=12 m=38
